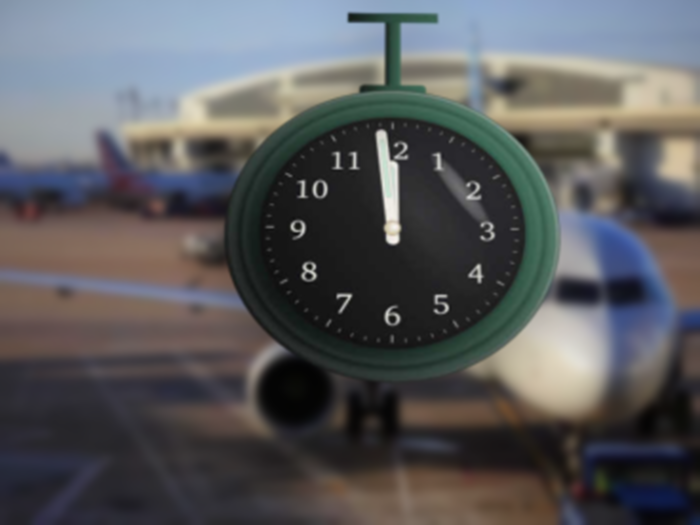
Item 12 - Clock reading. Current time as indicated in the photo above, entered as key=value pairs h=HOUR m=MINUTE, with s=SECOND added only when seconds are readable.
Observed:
h=11 m=59
